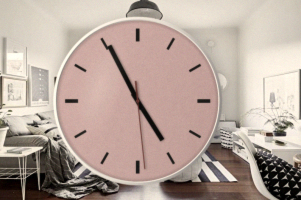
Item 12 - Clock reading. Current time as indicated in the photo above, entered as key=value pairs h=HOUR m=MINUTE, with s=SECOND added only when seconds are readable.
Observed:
h=4 m=55 s=29
